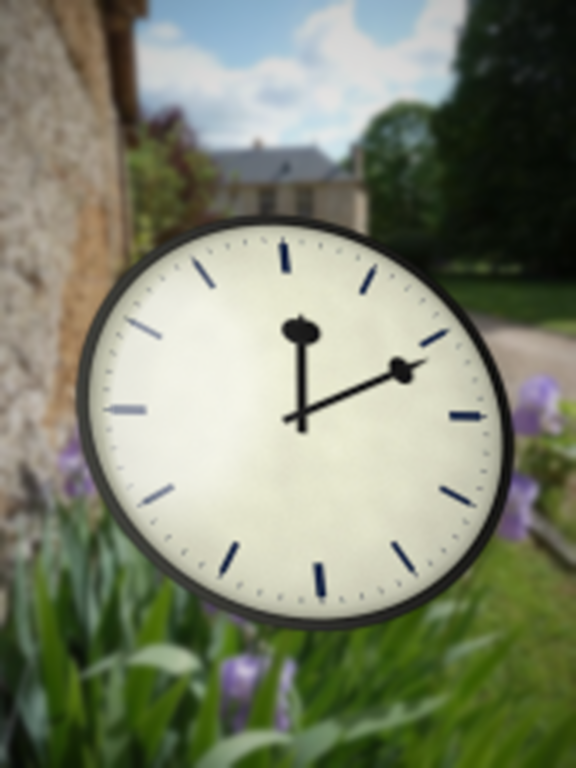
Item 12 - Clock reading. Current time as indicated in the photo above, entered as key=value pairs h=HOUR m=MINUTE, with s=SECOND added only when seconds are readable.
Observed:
h=12 m=11
